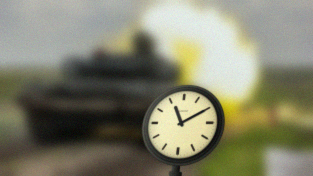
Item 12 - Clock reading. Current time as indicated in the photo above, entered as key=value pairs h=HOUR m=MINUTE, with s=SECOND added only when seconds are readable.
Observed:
h=11 m=10
